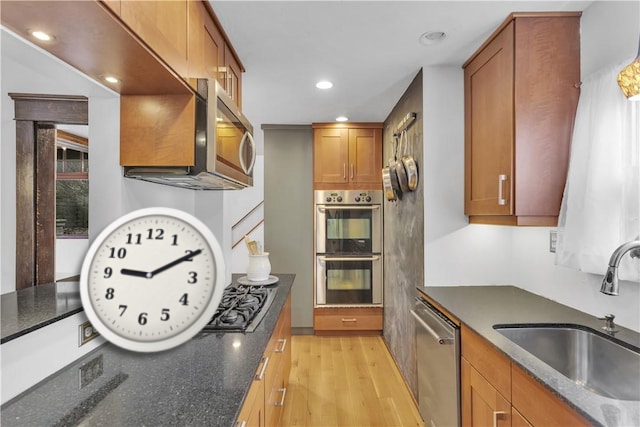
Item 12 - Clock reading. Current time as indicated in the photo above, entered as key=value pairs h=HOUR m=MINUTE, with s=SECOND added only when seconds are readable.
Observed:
h=9 m=10
